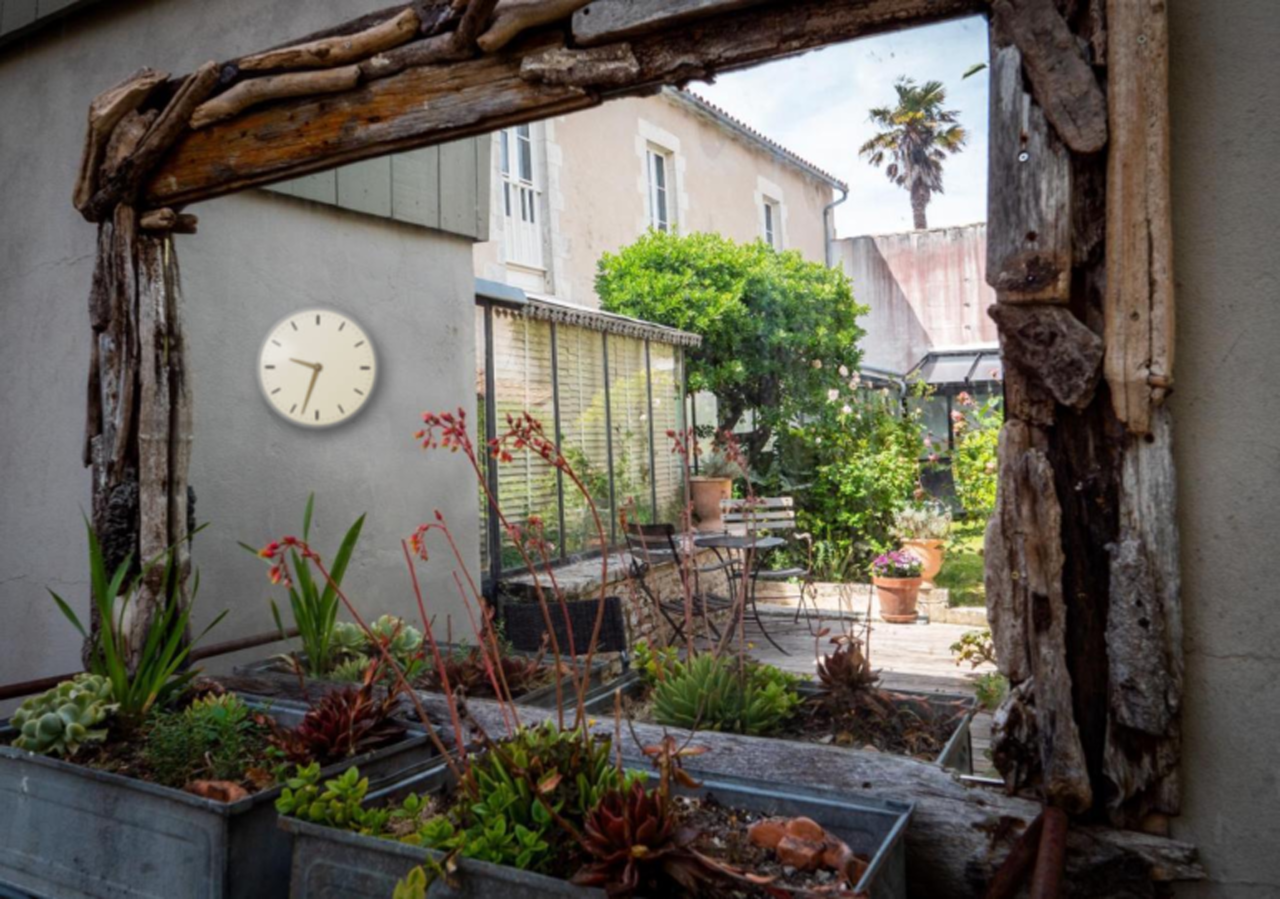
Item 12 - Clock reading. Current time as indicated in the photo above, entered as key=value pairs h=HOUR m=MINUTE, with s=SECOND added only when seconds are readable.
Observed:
h=9 m=33
